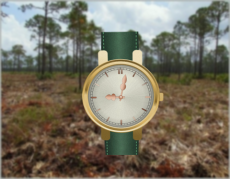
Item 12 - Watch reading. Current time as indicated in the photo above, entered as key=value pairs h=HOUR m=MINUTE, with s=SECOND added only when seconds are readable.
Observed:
h=9 m=2
